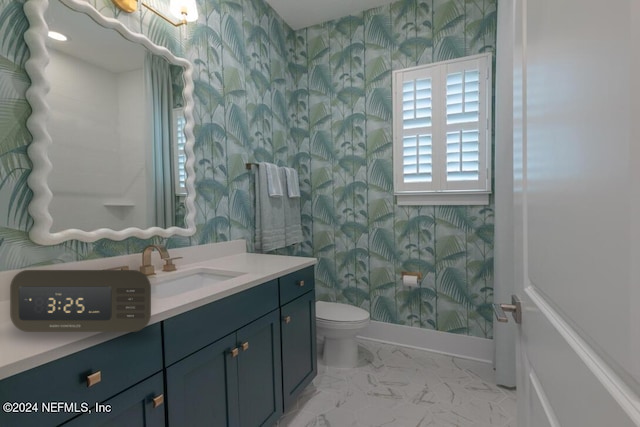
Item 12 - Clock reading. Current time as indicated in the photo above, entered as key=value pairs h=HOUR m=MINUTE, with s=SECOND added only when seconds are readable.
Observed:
h=3 m=25
